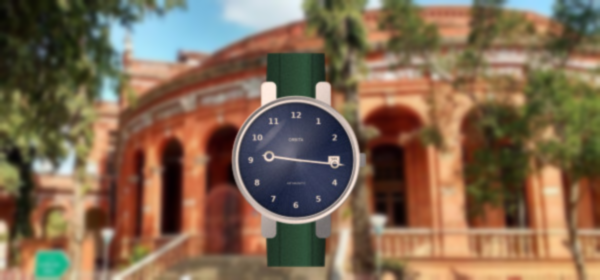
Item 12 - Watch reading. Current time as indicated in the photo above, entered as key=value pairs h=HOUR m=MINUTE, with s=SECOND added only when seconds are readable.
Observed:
h=9 m=16
